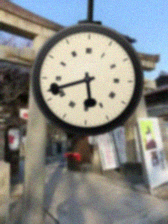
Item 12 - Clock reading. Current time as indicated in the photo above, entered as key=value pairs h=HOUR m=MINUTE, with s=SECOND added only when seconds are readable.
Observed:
h=5 m=42
